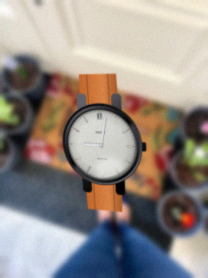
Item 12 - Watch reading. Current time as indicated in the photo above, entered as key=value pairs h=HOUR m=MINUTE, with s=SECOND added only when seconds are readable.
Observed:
h=9 m=2
